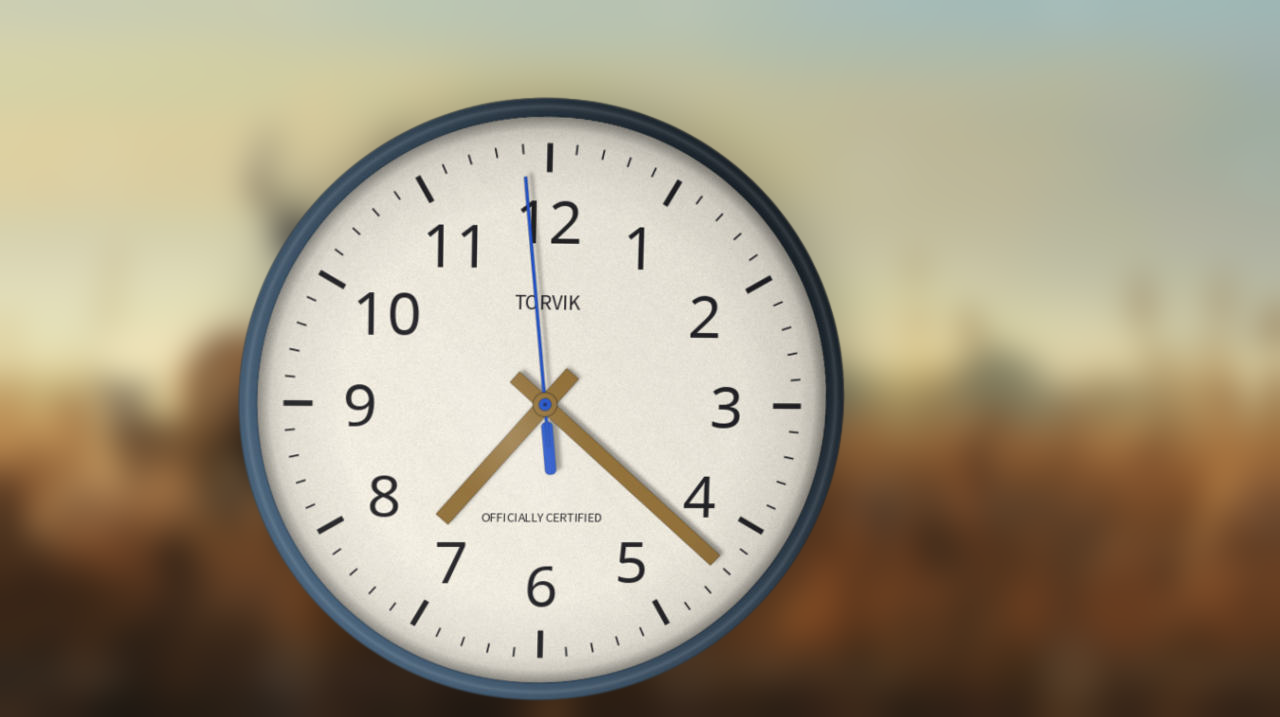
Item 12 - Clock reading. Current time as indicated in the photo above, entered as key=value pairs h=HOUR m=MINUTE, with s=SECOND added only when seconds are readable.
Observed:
h=7 m=21 s=59
